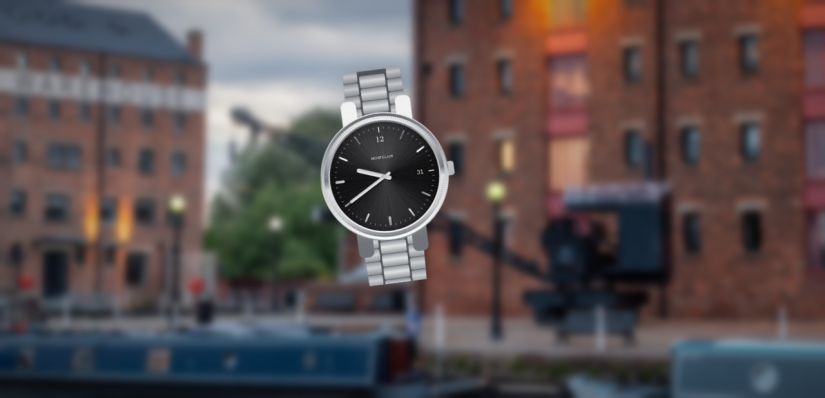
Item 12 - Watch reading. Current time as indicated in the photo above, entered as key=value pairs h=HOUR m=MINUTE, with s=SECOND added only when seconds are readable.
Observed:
h=9 m=40
